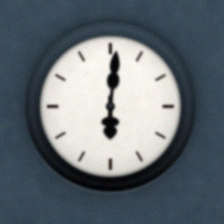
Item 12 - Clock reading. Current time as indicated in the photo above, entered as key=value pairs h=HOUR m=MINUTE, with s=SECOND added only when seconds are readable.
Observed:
h=6 m=1
